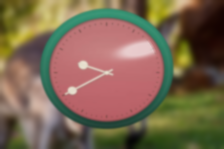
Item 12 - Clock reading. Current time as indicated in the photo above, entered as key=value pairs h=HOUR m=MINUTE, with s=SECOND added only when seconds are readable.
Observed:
h=9 m=40
